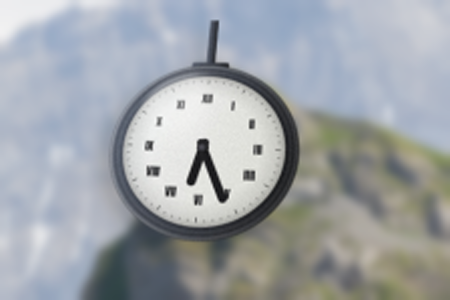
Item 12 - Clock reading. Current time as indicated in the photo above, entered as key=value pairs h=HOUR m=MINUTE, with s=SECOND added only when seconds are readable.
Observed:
h=6 m=26
